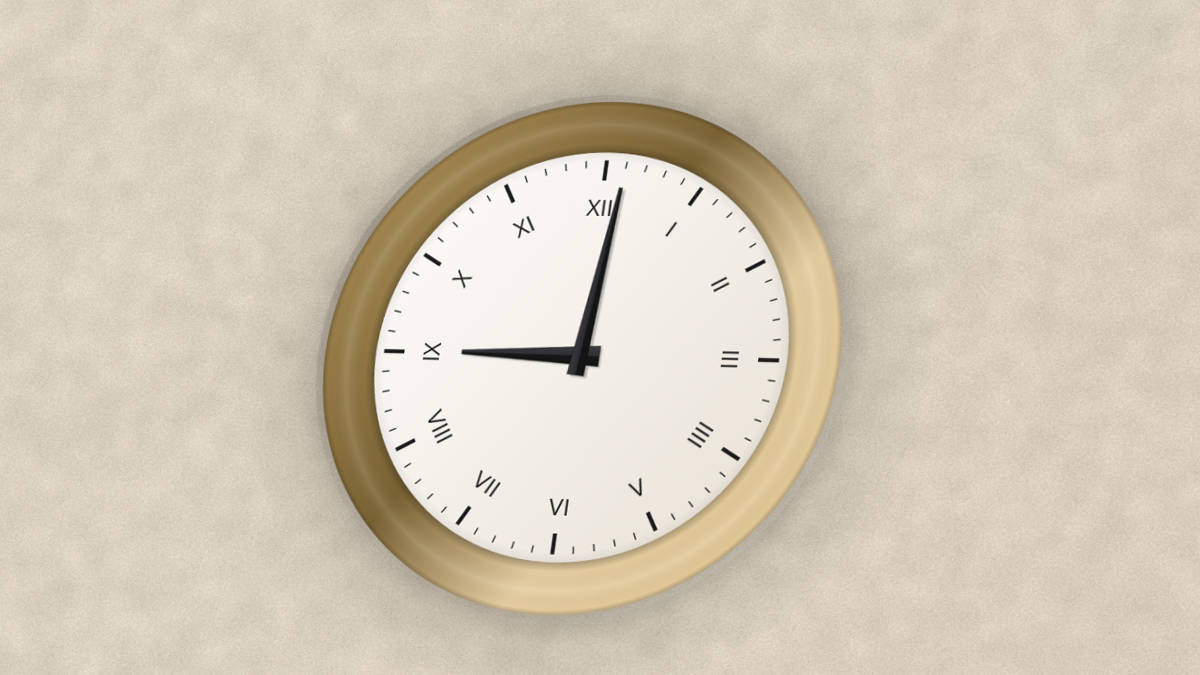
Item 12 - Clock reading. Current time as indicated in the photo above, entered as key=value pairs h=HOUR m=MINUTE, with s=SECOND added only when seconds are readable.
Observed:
h=9 m=1
